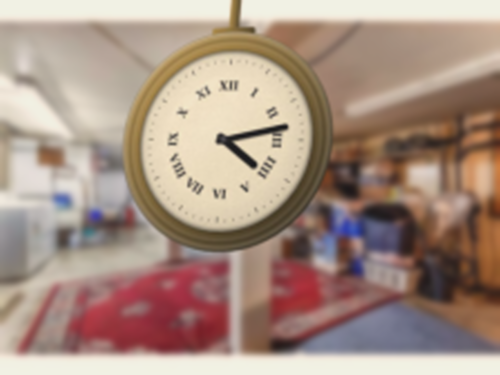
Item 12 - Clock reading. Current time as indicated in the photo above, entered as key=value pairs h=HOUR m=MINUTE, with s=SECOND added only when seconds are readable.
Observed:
h=4 m=13
